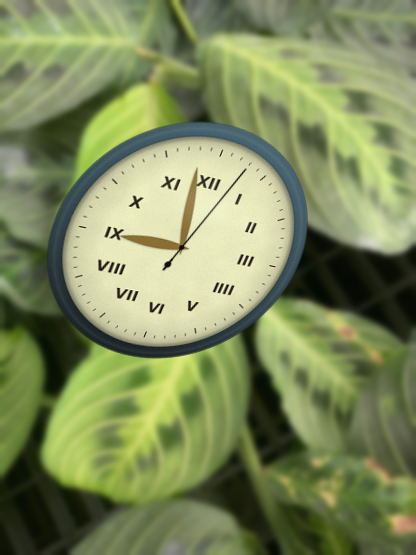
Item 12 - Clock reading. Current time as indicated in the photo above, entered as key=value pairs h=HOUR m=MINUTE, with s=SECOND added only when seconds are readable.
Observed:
h=8 m=58 s=3
